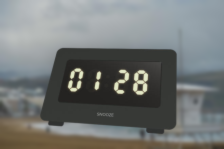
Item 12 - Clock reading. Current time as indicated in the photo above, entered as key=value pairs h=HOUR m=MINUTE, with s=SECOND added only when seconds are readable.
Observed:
h=1 m=28
